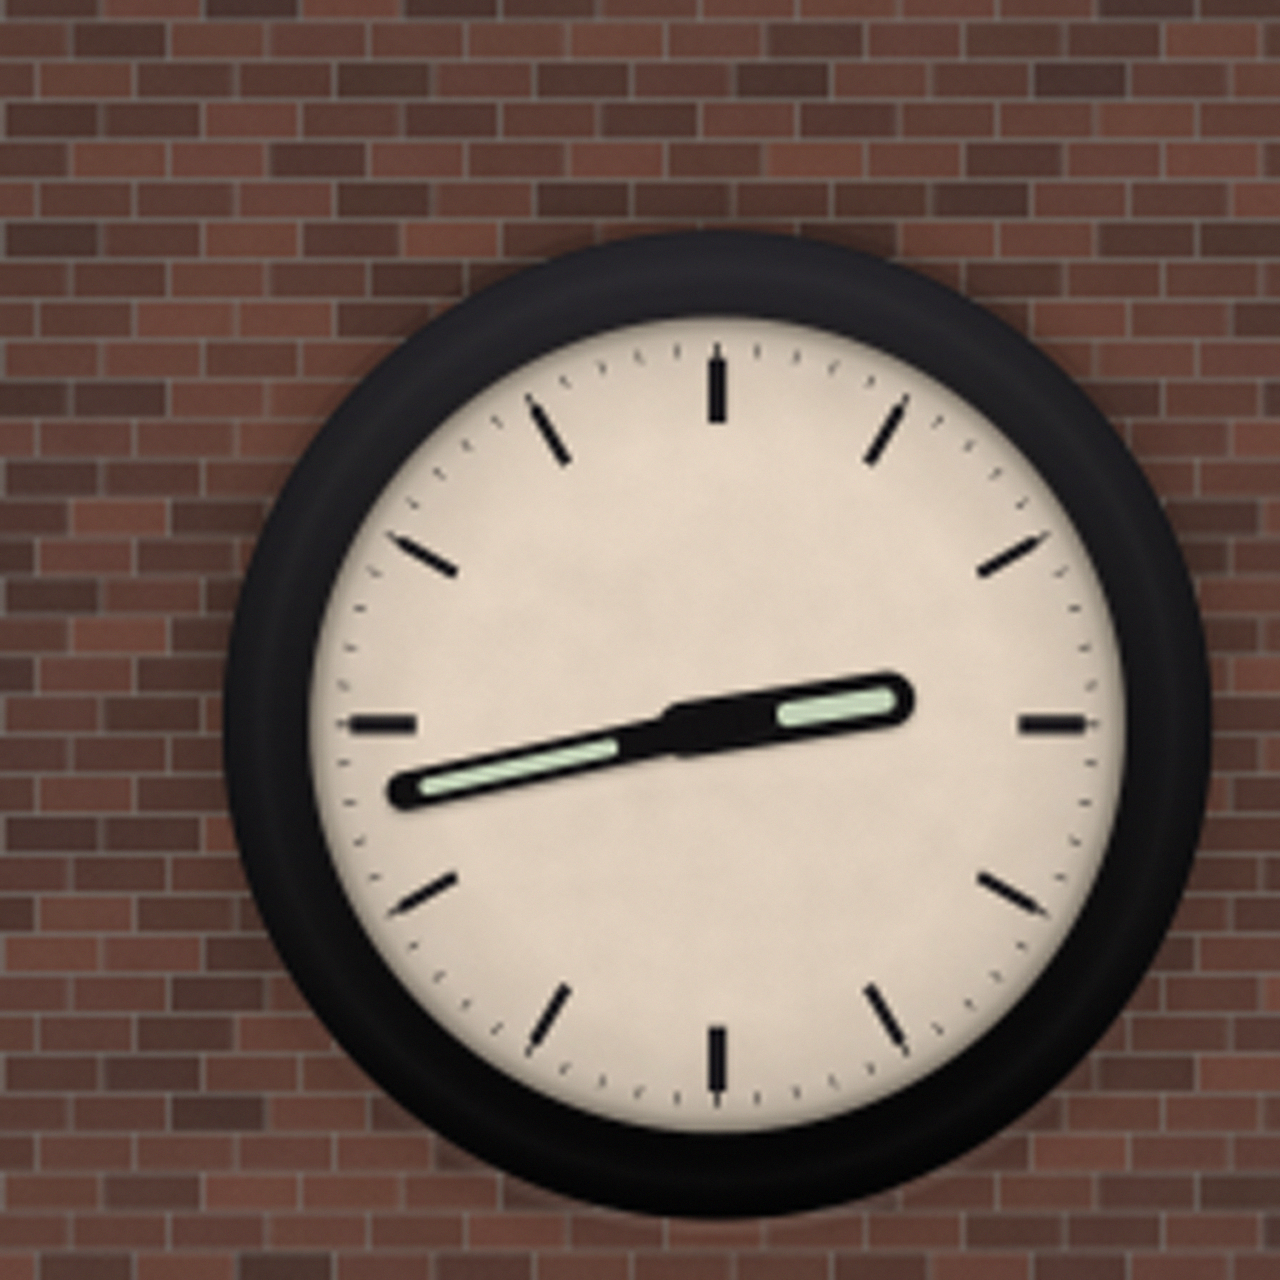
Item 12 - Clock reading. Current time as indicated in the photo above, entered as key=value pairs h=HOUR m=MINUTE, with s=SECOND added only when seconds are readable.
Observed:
h=2 m=43
